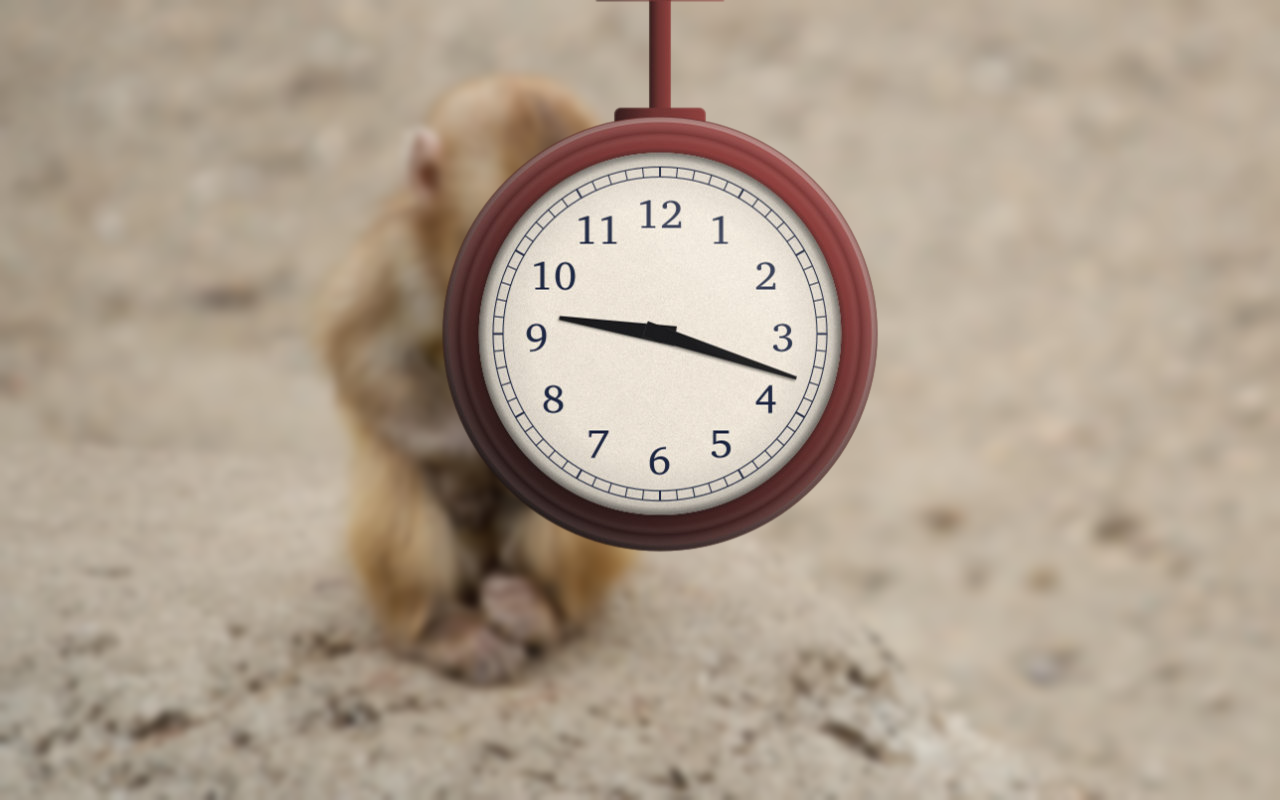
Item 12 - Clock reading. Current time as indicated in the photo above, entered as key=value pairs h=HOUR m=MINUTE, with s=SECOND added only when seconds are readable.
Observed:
h=9 m=18
